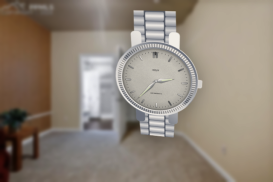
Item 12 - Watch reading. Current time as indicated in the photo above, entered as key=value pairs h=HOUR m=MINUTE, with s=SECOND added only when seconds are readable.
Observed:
h=2 m=37
